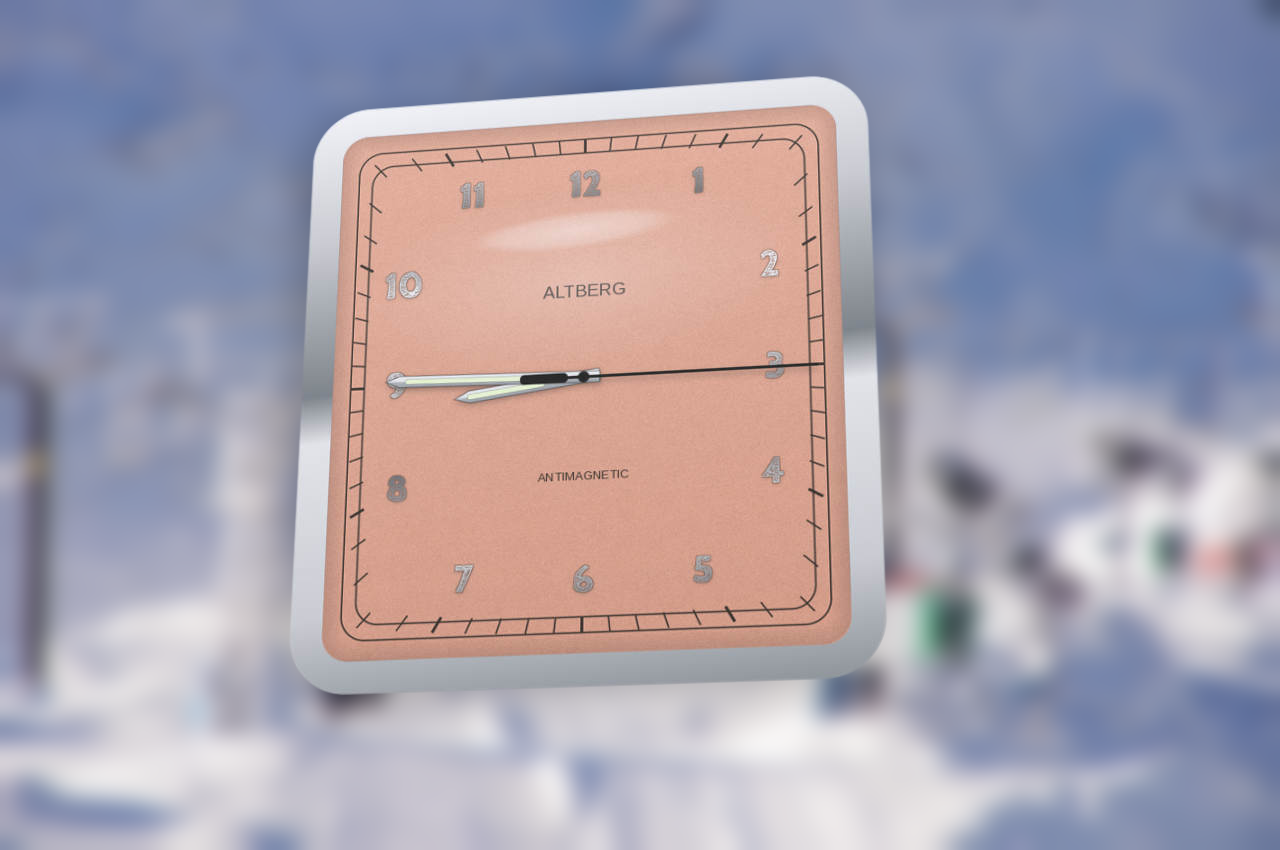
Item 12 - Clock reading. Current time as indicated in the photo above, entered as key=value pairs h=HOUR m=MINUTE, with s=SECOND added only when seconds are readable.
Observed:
h=8 m=45 s=15
